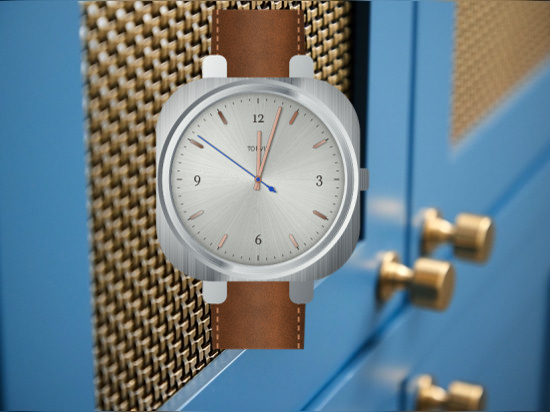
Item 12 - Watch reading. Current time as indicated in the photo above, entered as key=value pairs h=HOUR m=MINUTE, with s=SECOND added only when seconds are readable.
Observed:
h=12 m=2 s=51
